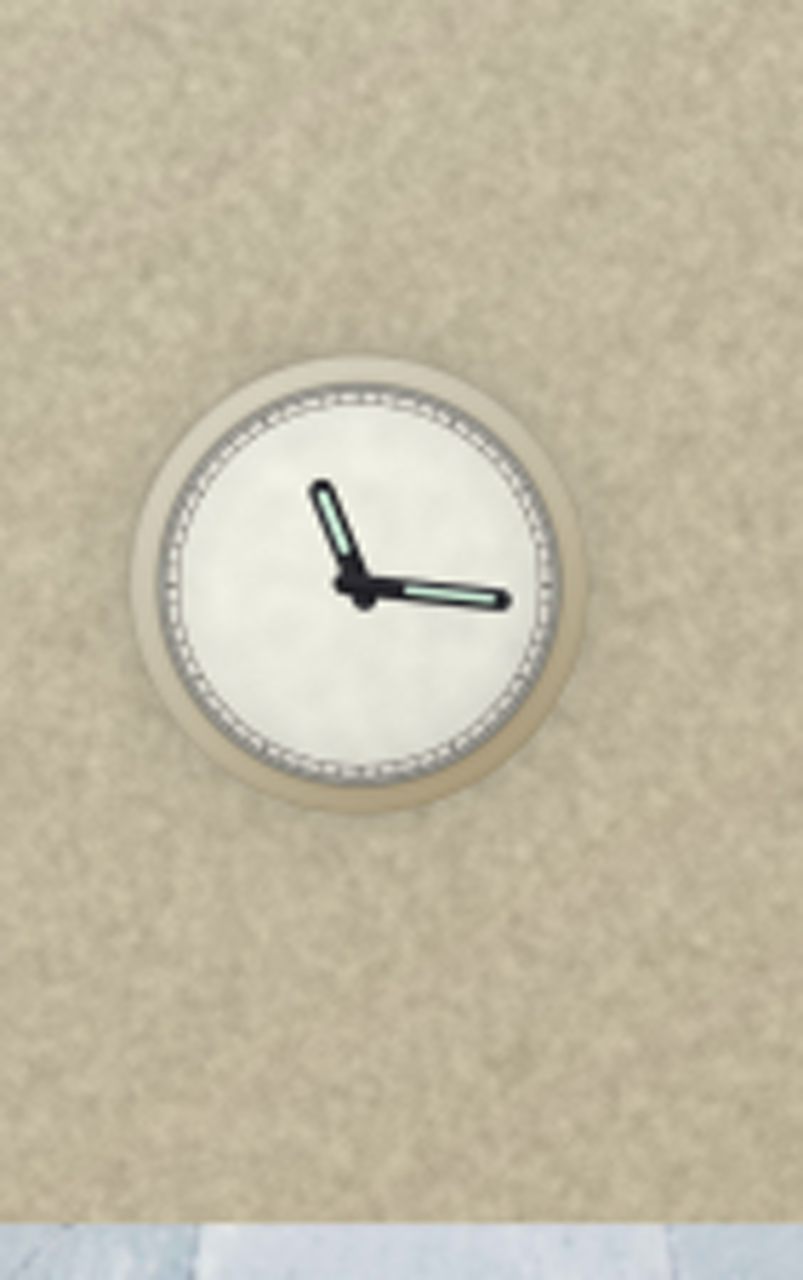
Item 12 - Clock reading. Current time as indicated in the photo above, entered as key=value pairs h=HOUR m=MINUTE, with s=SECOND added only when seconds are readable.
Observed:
h=11 m=16
